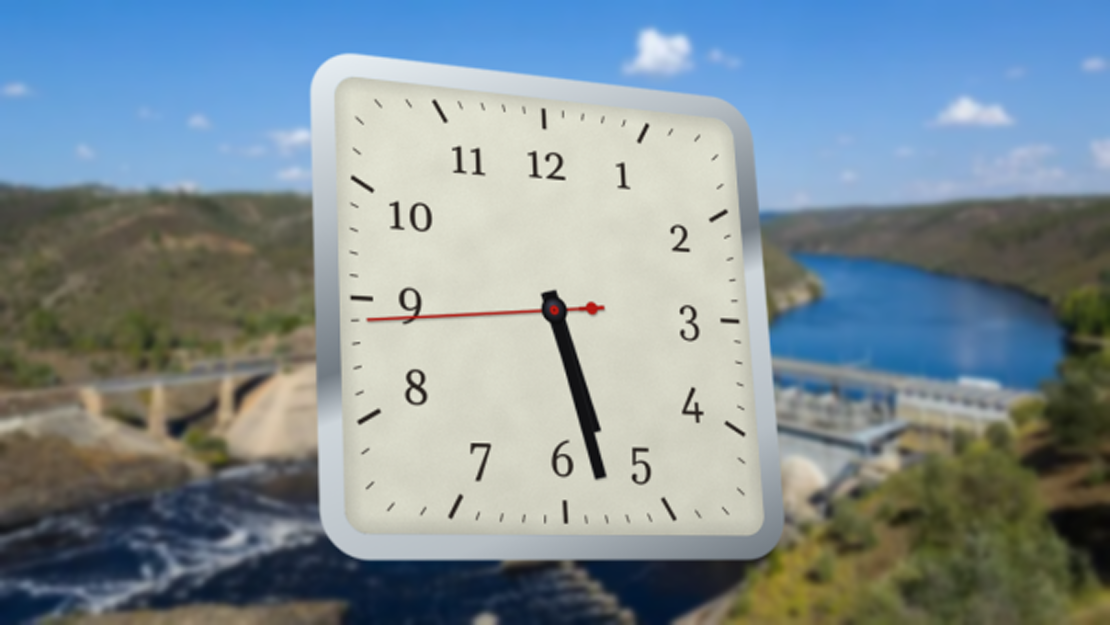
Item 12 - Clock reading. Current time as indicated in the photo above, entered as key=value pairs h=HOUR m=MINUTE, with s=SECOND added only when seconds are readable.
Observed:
h=5 m=27 s=44
